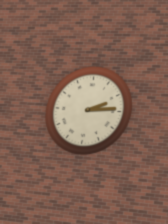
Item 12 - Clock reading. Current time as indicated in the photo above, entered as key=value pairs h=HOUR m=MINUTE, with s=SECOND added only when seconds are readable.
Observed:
h=2 m=14
